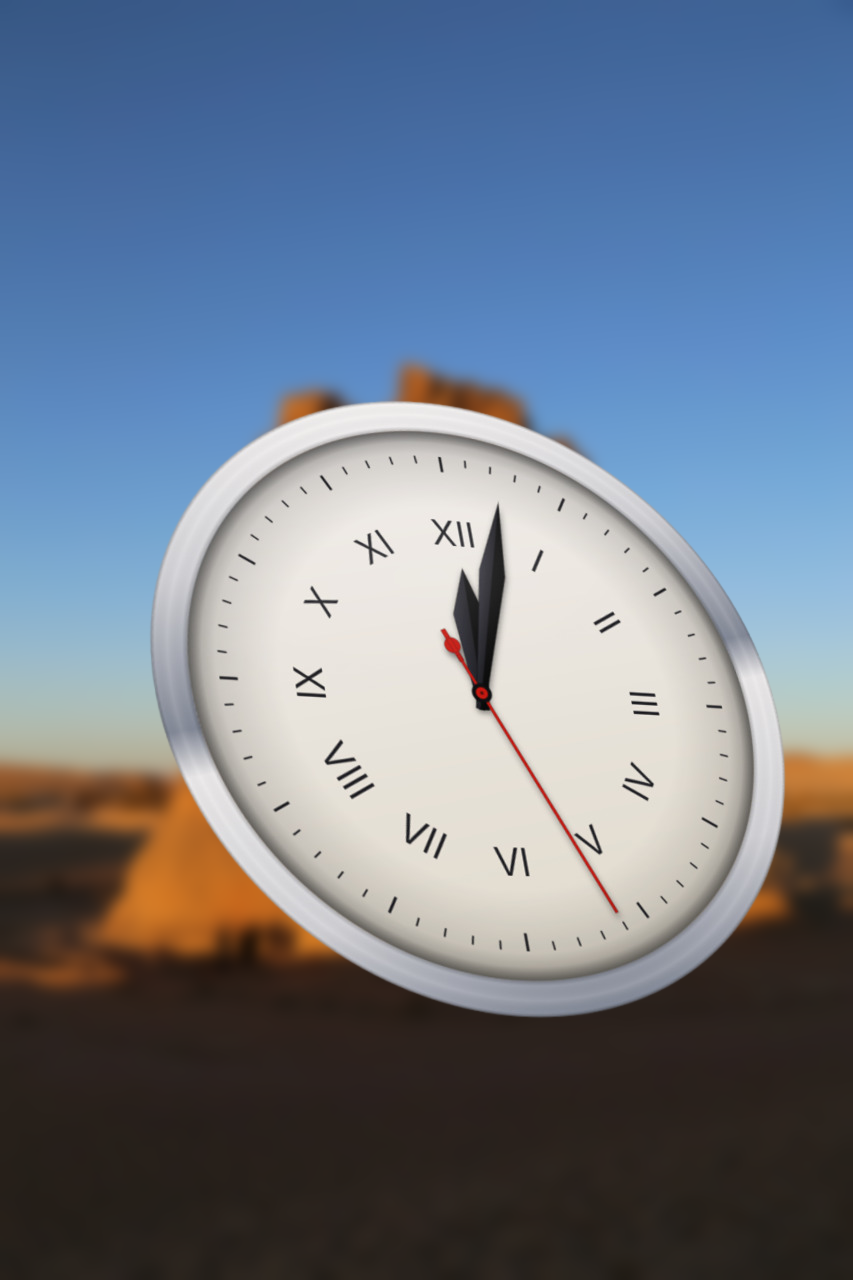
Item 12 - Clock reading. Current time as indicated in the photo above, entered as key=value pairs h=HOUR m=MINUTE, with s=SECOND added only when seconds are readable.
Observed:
h=12 m=2 s=26
